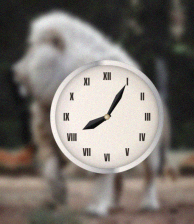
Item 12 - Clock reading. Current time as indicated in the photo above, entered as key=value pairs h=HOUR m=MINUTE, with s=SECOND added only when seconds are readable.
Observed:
h=8 m=5
